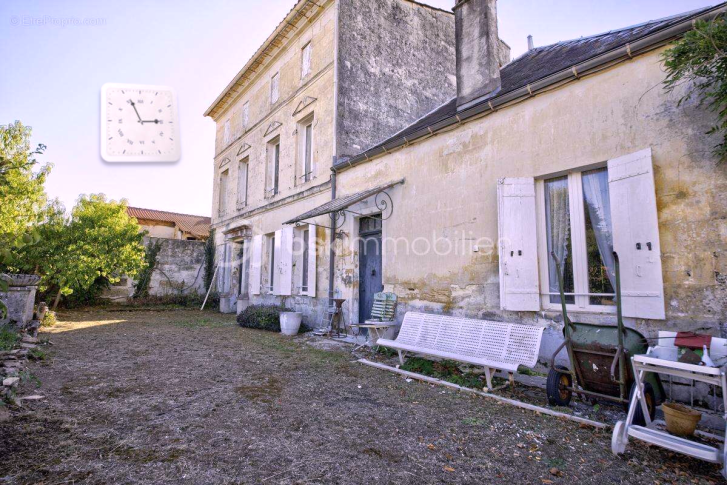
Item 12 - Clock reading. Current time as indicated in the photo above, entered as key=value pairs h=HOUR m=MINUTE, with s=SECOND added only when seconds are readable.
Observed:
h=2 m=56
